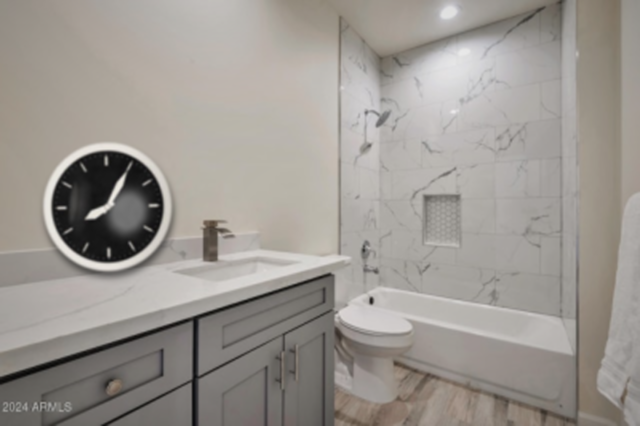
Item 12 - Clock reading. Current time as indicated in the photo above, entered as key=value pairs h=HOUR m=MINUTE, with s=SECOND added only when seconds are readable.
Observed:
h=8 m=5
